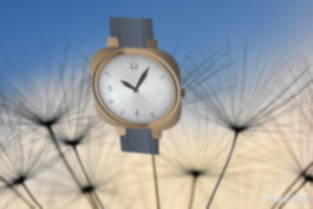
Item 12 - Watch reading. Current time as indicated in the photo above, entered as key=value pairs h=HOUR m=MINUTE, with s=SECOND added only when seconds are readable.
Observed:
h=10 m=5
